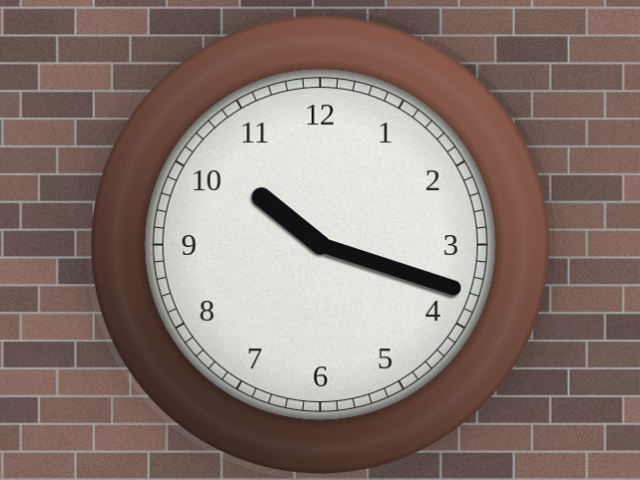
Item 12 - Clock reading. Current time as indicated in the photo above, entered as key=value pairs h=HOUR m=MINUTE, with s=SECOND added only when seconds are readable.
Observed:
h=10 m=18
